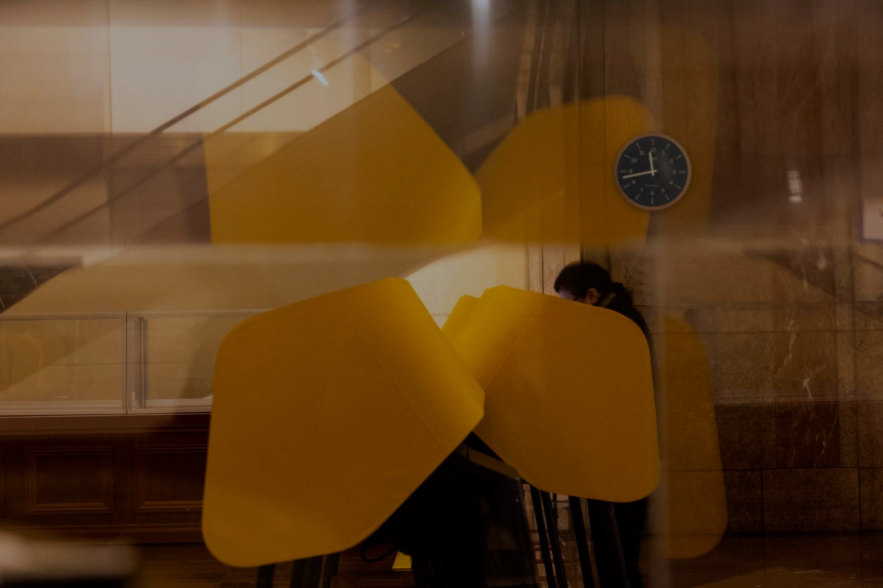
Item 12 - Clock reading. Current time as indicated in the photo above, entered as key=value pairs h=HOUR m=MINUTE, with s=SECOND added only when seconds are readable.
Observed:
h=11 m=43
